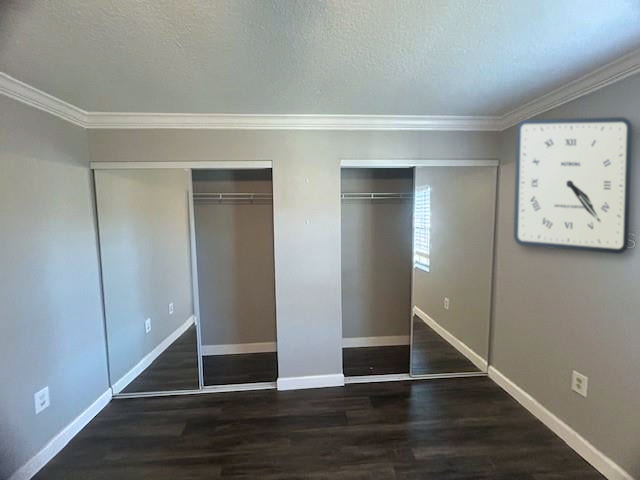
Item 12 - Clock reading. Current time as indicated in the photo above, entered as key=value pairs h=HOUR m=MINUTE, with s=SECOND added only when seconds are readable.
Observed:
h=4 m=23
